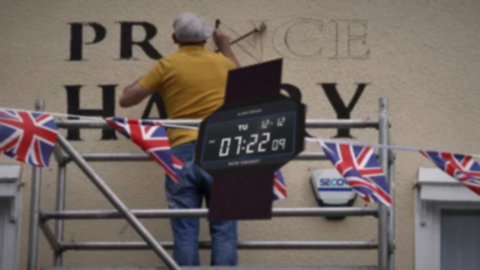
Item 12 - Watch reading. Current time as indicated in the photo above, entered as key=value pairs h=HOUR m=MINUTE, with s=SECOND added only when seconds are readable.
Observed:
h=7 m=22
